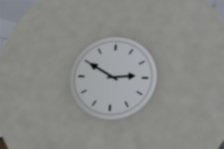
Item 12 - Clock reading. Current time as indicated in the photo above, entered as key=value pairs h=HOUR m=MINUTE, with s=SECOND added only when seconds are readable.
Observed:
h=2 m=50
